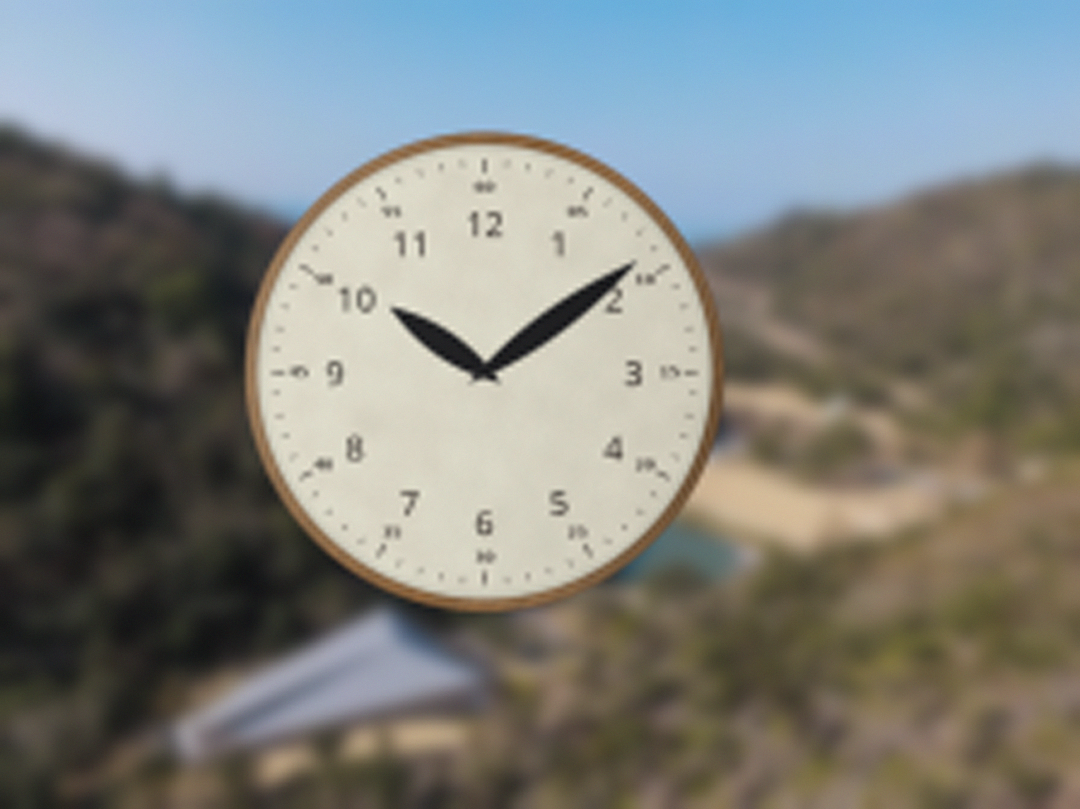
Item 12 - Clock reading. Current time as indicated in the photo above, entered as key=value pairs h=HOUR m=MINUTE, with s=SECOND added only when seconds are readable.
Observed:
h=10 m=9
